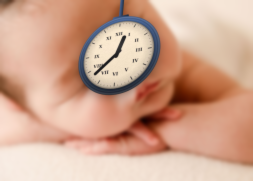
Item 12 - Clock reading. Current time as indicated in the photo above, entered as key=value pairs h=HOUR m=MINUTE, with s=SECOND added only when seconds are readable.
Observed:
h=12 m=38
